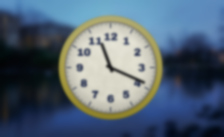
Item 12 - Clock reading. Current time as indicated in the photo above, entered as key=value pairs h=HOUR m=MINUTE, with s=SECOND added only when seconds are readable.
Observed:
h=11 m=19
